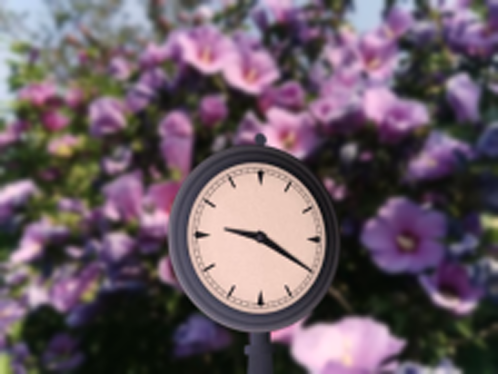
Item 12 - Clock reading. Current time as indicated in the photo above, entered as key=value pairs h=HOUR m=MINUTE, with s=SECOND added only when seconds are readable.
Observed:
h=9 m=20
